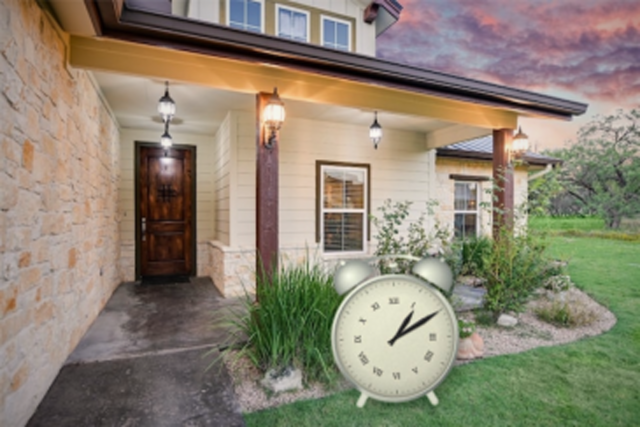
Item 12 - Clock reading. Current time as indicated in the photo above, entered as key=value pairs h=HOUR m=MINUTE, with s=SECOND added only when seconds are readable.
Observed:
h=1 m=10
